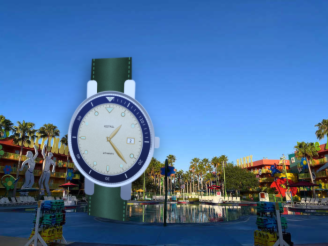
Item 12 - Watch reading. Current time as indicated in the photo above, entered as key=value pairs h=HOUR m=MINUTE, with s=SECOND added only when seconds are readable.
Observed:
h=1 m=23
